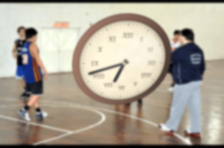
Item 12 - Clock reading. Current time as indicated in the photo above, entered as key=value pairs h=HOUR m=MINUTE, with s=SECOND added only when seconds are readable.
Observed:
h=6 m=42
